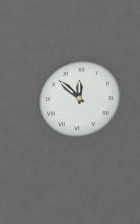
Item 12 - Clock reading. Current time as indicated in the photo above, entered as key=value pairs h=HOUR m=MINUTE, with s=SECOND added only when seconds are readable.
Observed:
h=11 m=52
